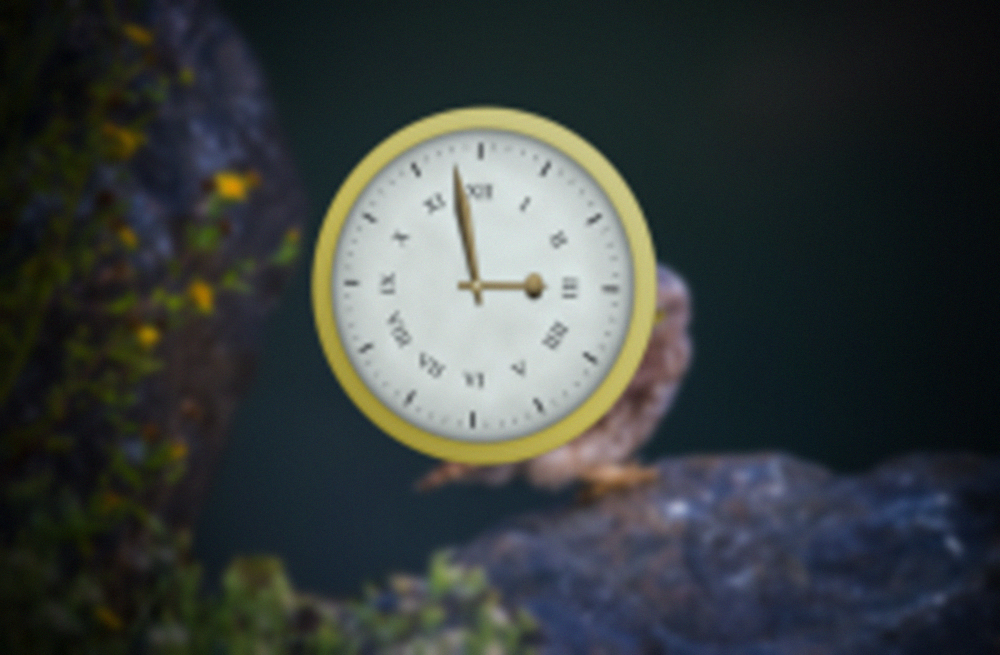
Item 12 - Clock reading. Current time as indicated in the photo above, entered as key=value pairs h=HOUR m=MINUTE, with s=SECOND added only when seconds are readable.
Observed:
h=2 m=58
